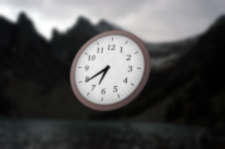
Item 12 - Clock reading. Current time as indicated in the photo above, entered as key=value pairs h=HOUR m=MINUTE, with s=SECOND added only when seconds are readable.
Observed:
h=6 m=39
